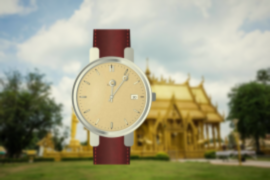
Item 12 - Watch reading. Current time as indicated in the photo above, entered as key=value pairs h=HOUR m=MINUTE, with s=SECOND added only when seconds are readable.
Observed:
h=12 m=6
